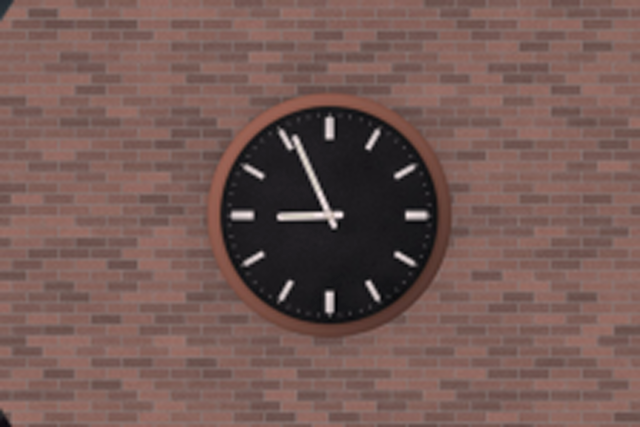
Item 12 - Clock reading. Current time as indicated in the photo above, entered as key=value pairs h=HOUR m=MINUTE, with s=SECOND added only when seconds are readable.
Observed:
h=8 m=56
